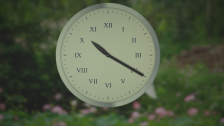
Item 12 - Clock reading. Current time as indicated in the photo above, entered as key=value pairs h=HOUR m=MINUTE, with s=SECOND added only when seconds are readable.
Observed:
h=10 m=20
